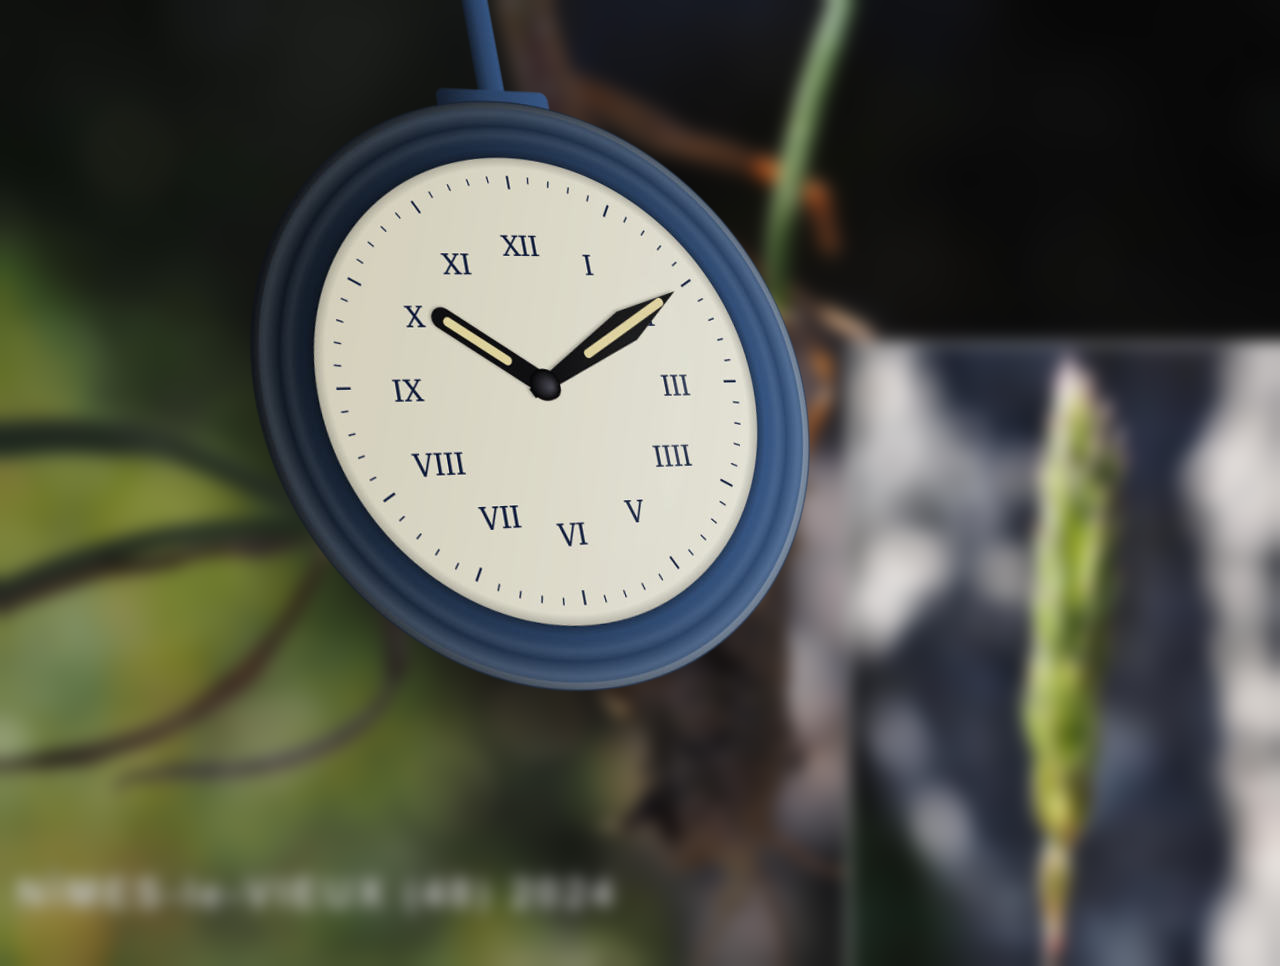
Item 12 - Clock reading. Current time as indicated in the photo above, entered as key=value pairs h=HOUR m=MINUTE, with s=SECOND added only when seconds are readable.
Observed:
h=10 m=10
